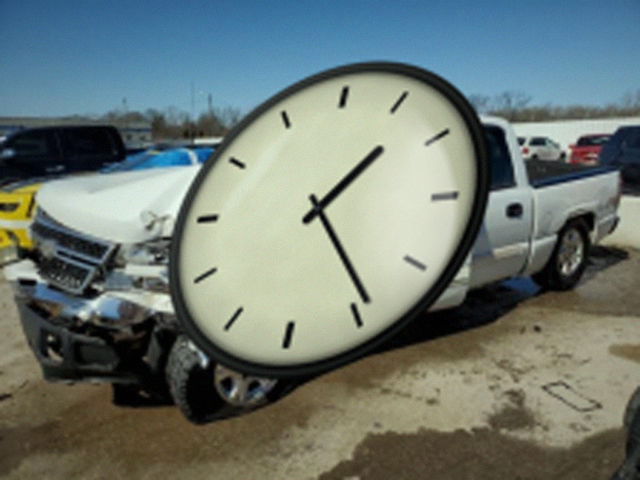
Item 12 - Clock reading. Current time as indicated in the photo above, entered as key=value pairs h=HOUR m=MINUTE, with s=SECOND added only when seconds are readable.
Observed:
h=1 m=24
